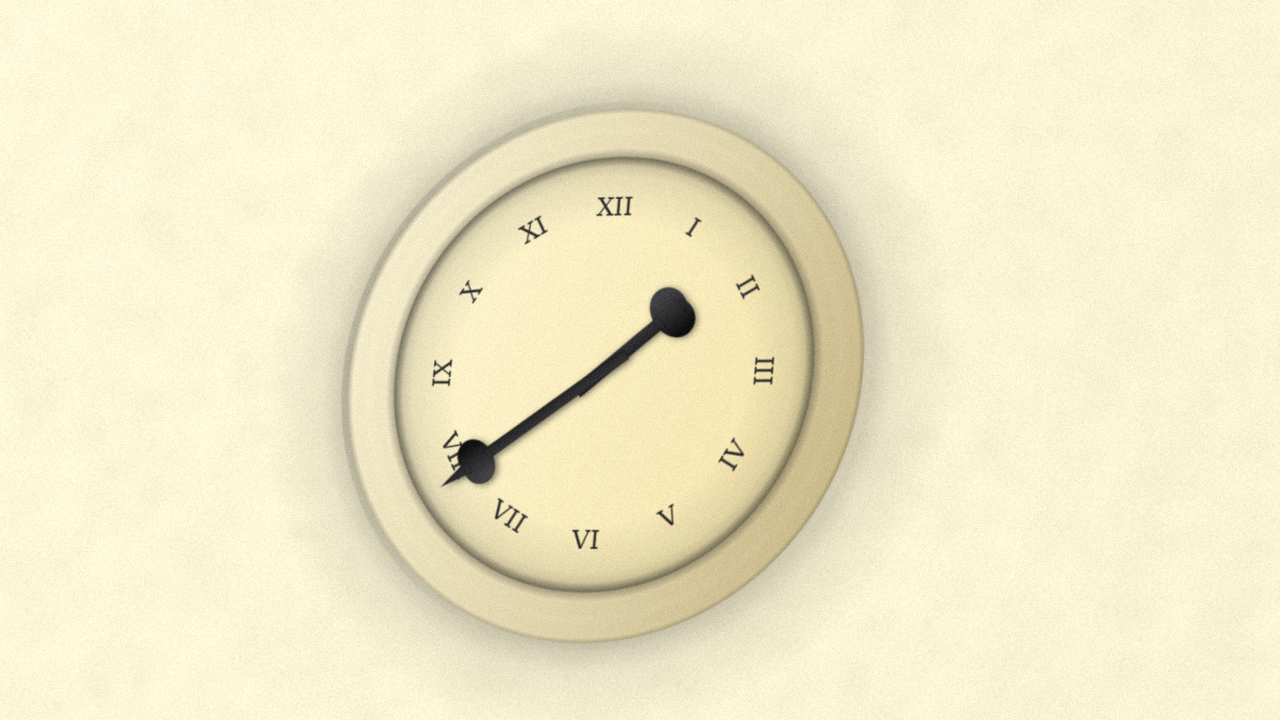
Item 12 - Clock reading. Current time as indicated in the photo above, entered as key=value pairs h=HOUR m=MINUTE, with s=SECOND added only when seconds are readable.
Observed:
h=1 m=39
